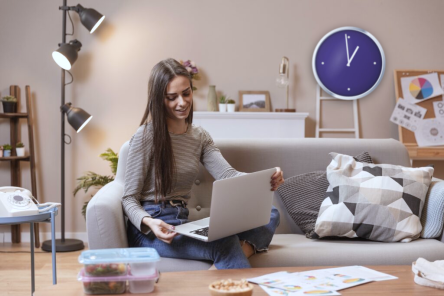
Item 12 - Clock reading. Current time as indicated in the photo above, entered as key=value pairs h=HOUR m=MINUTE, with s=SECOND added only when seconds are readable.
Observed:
h=12 m=59
